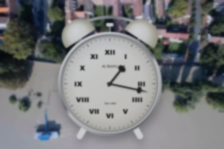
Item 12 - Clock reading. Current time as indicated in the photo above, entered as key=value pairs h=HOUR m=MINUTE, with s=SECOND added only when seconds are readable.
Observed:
h=1 m=17
